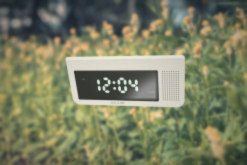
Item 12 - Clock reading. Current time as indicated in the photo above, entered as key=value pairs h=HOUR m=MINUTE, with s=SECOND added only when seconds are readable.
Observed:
h=12 m=4
